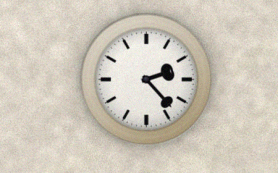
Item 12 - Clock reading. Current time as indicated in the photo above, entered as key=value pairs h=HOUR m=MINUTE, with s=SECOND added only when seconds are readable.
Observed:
h=2 m=23
